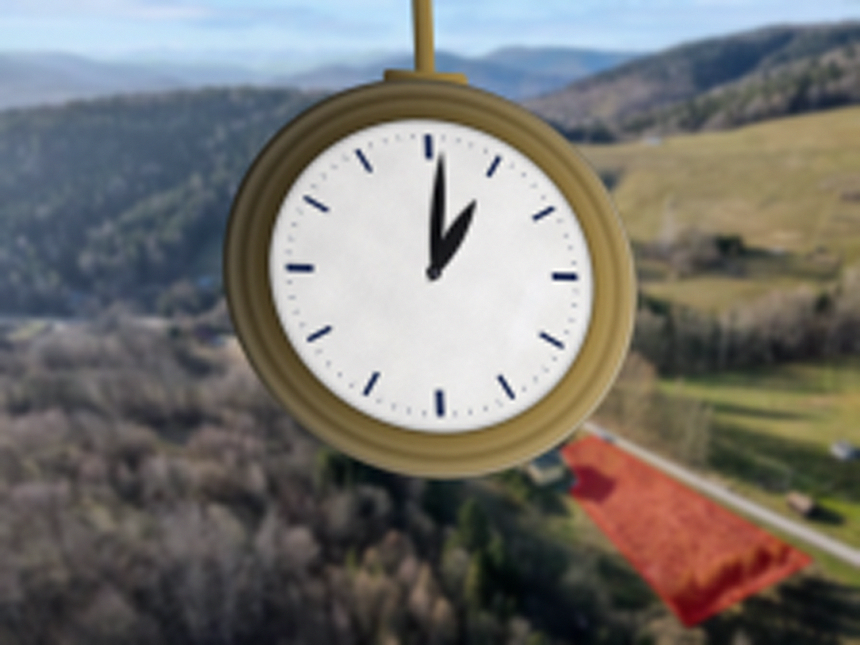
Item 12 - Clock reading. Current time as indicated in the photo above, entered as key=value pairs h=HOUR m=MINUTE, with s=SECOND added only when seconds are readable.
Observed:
h=1 m=1
